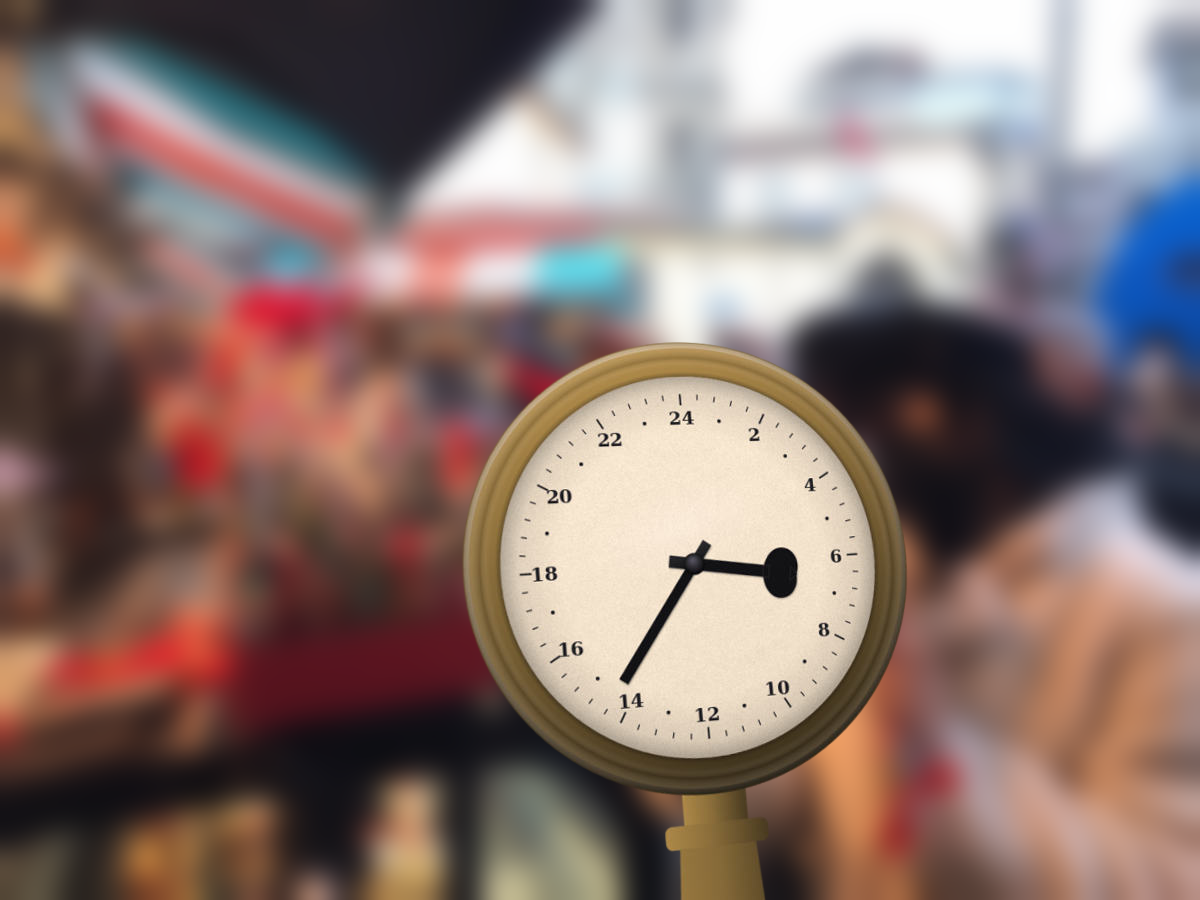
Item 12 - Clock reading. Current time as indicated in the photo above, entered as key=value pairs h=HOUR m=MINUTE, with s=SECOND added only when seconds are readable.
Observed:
h=6 m=36
